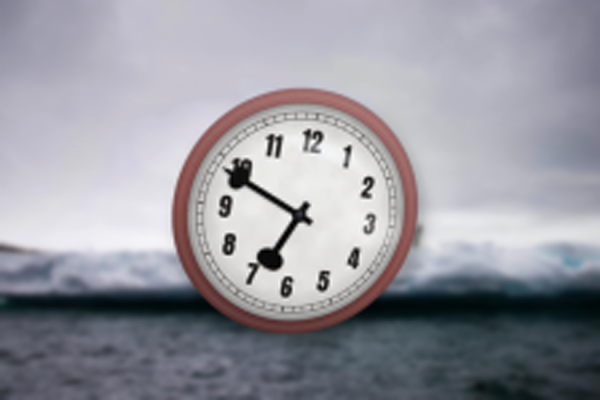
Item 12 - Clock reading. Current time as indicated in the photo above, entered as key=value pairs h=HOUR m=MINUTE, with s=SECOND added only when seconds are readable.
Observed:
h=6 m=49
